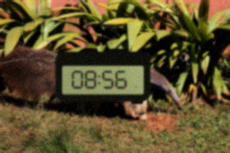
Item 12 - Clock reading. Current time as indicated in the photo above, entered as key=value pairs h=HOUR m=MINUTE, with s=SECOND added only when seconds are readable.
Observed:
h=8 m=56
